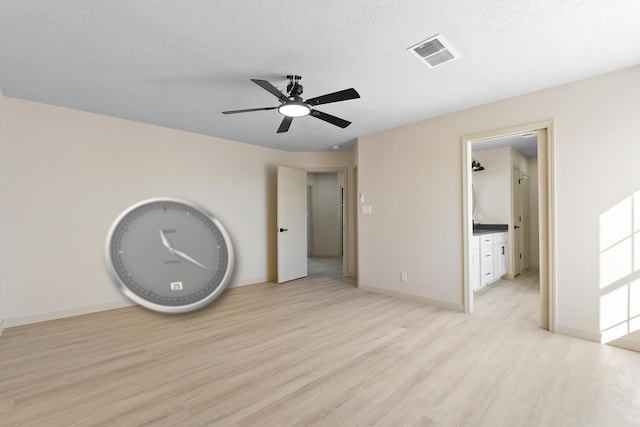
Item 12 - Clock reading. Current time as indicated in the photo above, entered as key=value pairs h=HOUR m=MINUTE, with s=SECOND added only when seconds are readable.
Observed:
h=11 m=21
